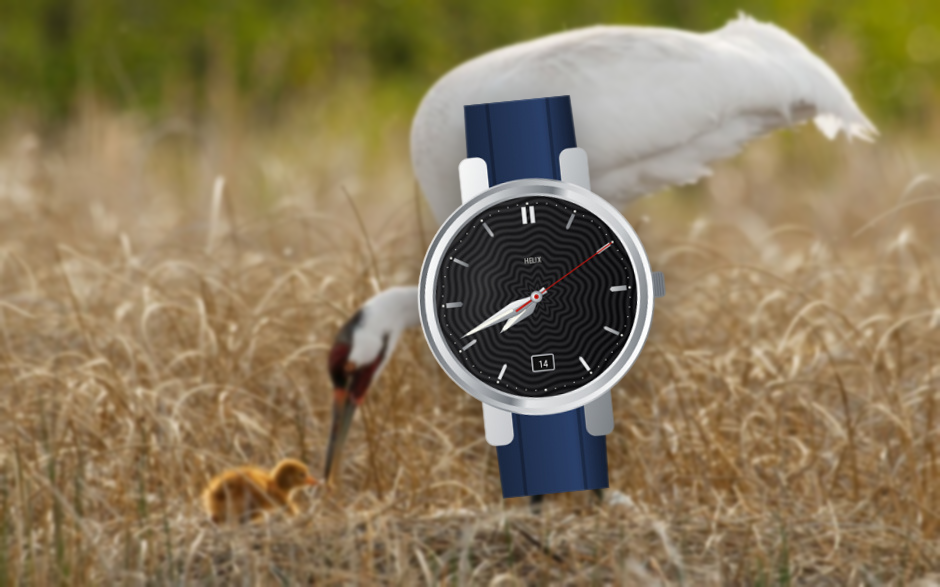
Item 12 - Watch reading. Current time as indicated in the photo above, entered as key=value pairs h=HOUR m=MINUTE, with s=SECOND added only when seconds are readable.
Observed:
h=7 m=41 s=10
